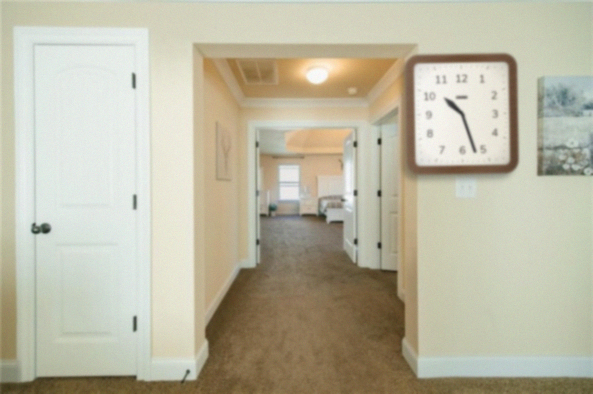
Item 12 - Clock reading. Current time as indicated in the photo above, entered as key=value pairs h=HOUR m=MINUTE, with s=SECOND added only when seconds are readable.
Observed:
h=10 m=27
